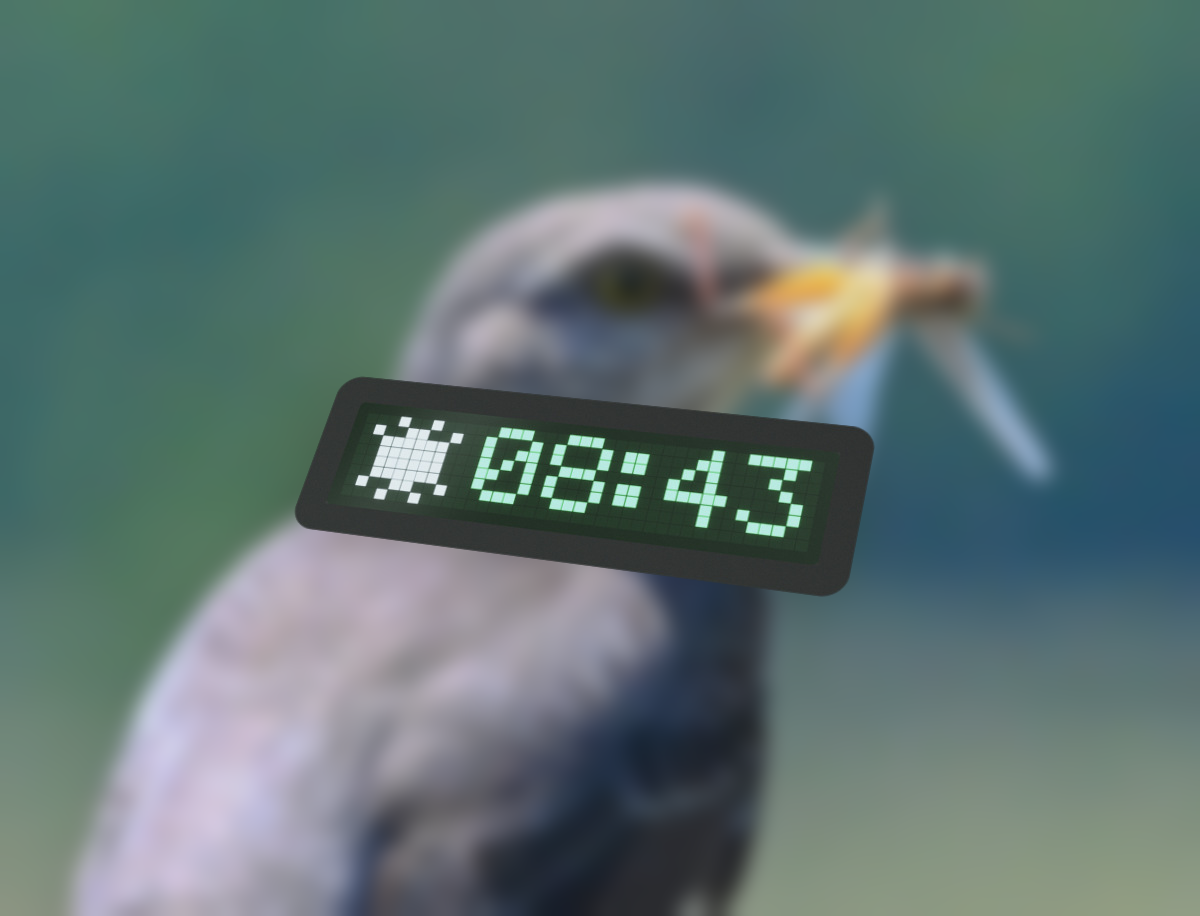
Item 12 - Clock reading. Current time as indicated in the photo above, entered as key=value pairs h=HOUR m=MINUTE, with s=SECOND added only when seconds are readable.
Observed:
h=8 m=43
